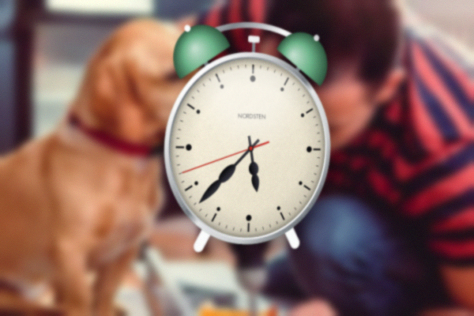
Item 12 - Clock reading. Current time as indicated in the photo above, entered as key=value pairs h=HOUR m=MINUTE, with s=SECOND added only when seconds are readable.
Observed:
h=5 m=37 s=42
